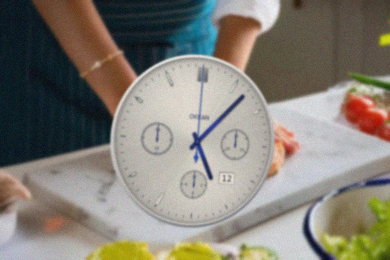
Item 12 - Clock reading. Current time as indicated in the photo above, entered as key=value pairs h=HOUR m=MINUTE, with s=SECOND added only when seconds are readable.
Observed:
h=5 m=7
